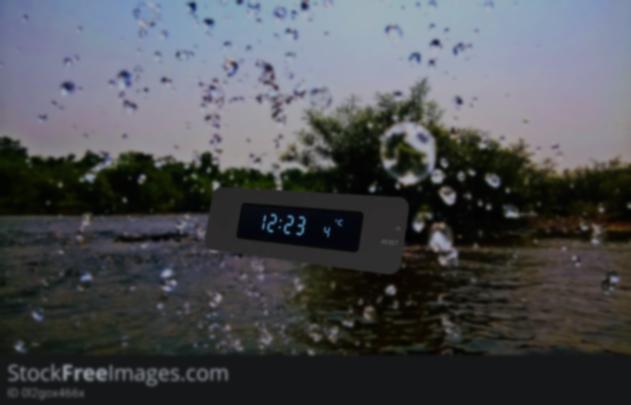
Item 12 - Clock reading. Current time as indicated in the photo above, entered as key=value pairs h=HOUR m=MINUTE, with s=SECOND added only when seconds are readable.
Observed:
h=12 m=23
